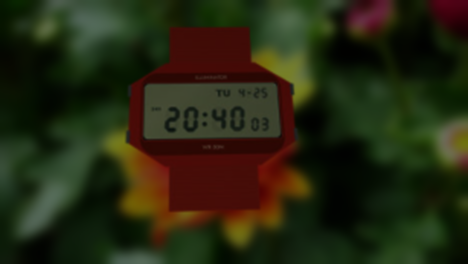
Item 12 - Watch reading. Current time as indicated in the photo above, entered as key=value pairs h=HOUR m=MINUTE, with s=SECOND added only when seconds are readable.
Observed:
h=20 m=40 s=3
